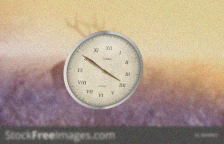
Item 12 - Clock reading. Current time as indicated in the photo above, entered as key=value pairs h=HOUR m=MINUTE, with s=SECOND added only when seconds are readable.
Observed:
h=3 m=50
